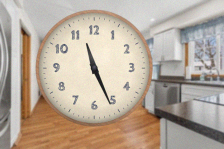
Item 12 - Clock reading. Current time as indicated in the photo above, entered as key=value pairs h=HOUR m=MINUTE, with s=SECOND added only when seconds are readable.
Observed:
h=11 m=26
